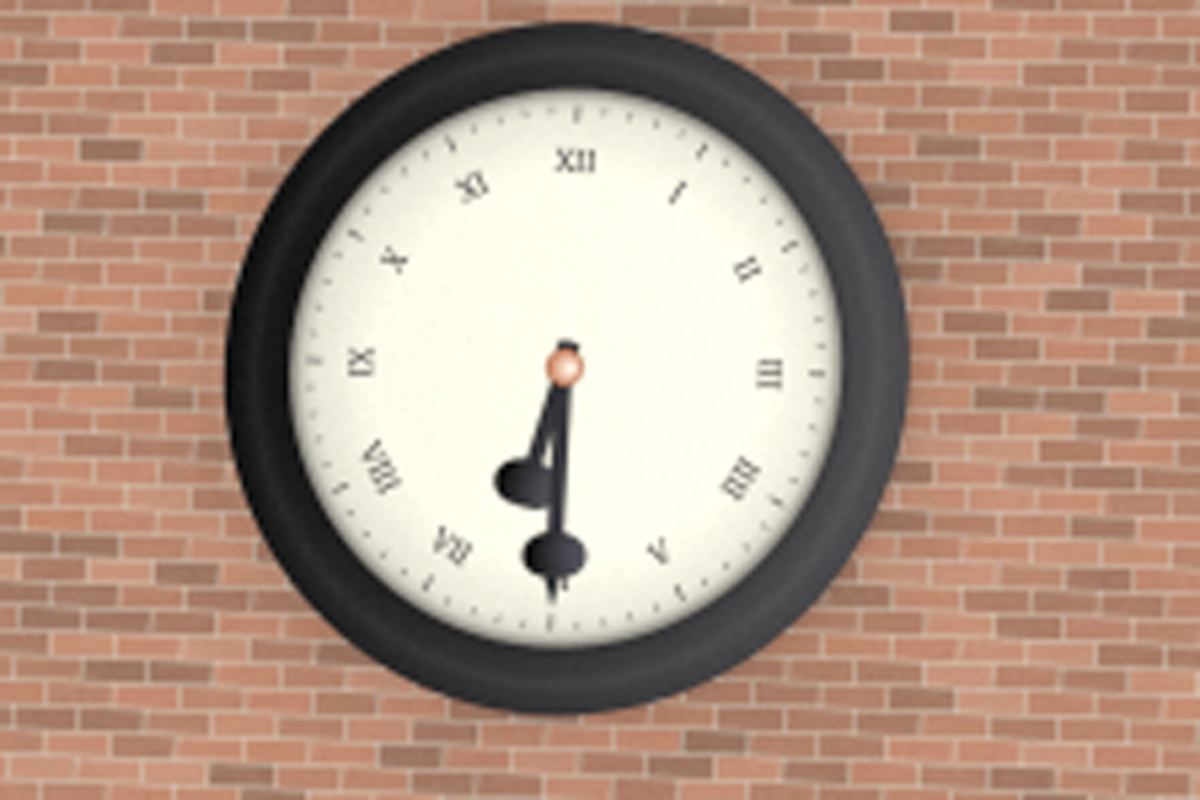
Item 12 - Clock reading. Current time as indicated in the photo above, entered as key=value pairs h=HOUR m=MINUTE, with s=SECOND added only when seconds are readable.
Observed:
h=6 m=30
